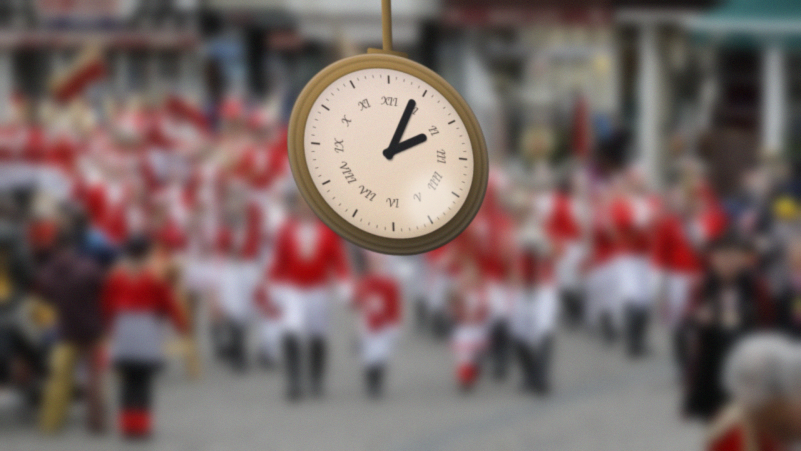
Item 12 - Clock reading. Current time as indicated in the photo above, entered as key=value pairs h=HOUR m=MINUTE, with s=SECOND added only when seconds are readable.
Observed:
h=2 m=4
